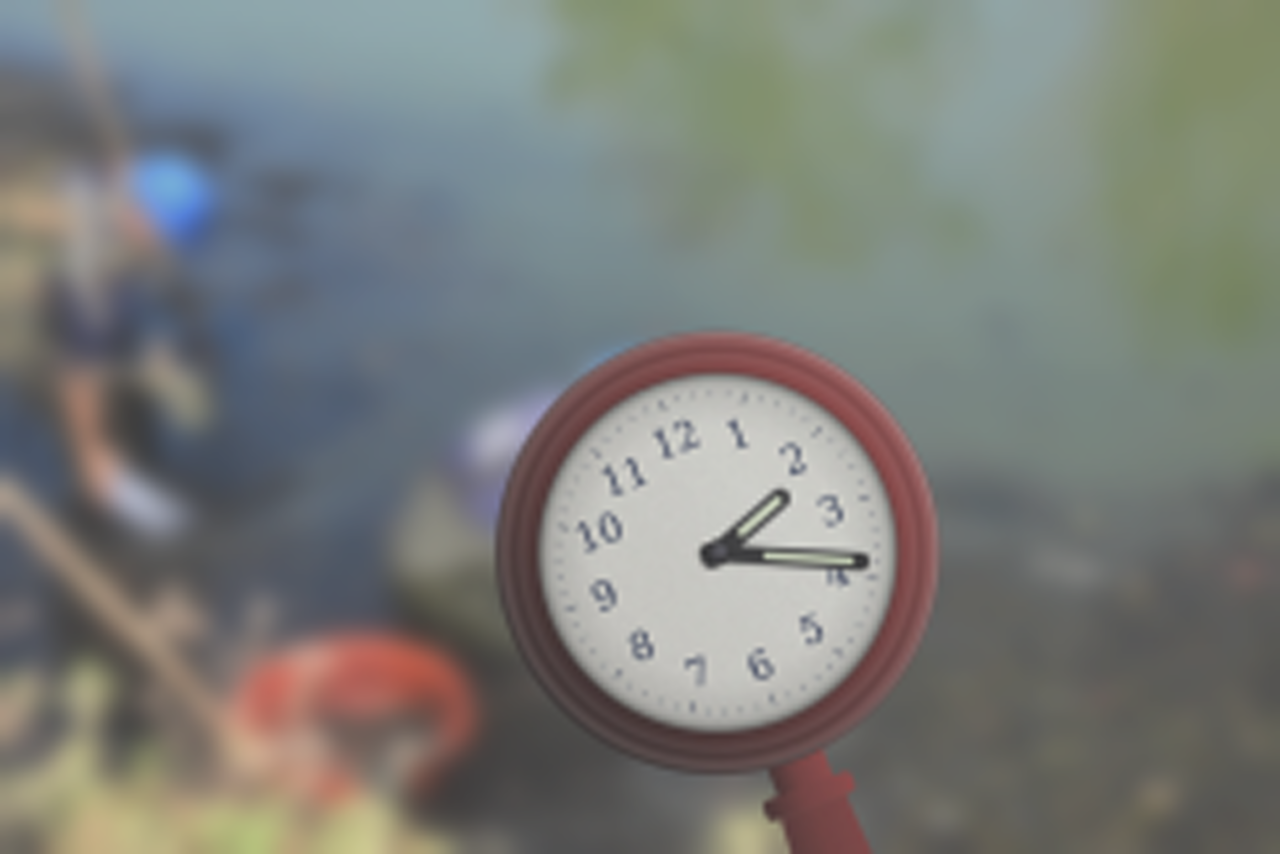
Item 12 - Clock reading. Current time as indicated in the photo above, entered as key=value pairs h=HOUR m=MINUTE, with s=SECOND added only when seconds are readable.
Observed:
h=2 m=19
